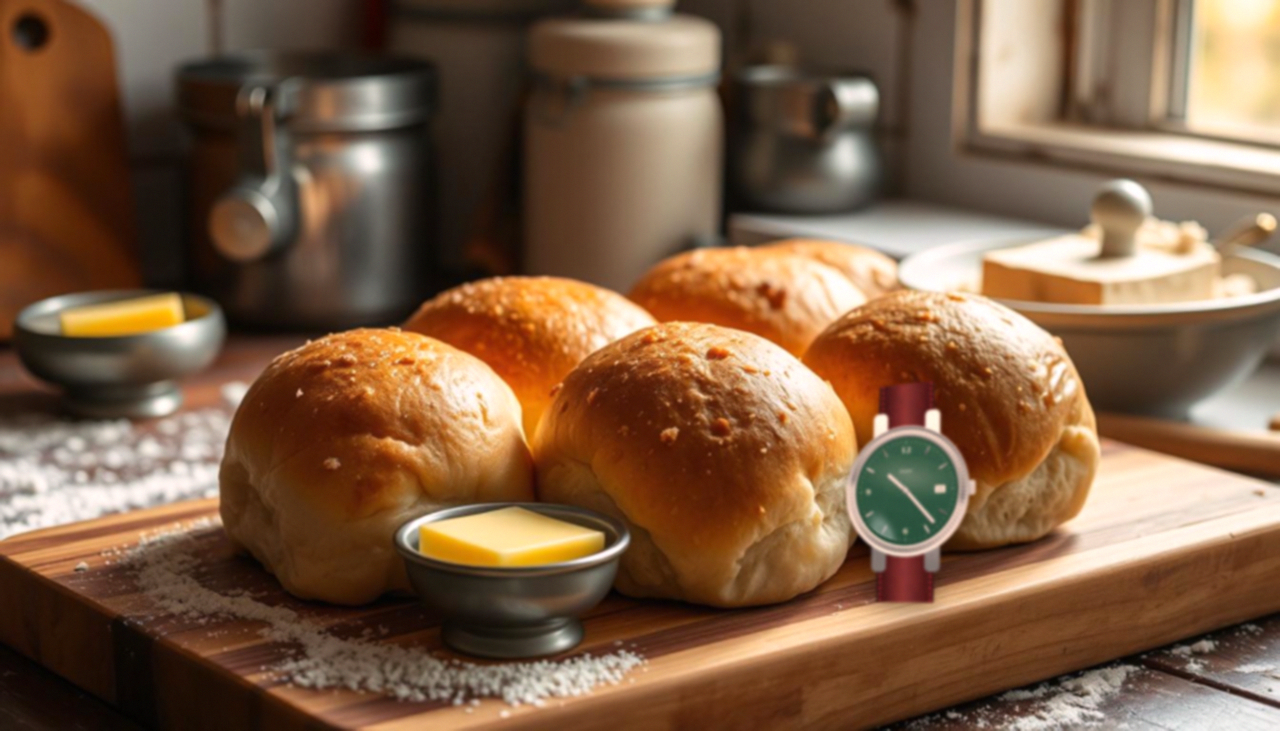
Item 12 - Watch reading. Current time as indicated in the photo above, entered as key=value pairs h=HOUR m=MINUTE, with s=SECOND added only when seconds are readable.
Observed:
h=10 m=23
